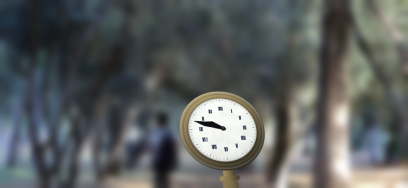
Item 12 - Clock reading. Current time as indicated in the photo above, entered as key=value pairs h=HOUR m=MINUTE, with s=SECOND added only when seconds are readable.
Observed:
h=9 m=48
